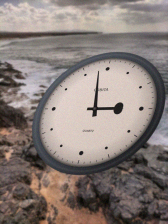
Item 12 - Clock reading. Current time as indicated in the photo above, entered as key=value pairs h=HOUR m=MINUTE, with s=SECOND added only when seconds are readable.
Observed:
h=2 m=58
